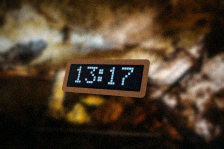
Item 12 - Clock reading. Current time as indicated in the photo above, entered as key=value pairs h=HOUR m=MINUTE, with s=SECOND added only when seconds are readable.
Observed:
h=13 m=17
